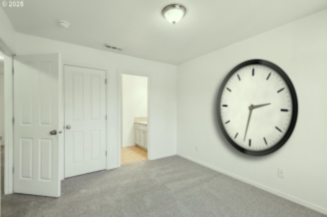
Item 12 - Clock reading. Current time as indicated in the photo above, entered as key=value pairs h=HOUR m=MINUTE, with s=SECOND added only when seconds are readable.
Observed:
h=2 m=32
